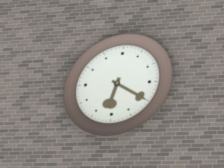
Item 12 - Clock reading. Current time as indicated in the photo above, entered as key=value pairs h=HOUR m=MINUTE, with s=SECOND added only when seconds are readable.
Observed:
h=6 m=20
